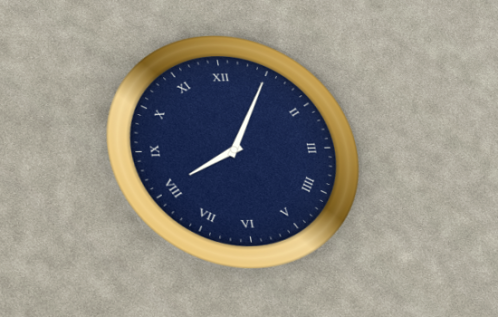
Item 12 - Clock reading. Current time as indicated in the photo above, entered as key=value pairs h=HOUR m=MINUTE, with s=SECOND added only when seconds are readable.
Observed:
h=8 m=5
